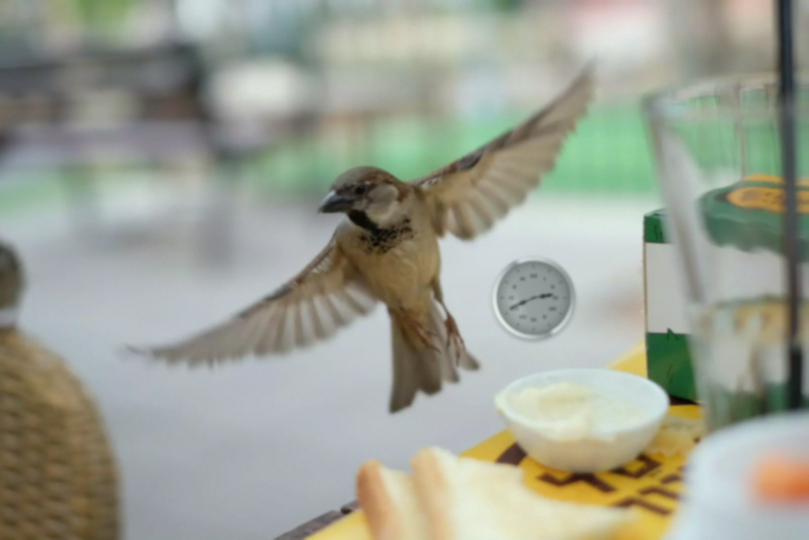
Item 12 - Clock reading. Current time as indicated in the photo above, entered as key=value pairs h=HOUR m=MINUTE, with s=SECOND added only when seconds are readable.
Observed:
h=2 m=41
